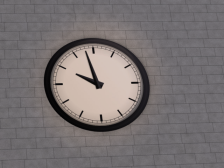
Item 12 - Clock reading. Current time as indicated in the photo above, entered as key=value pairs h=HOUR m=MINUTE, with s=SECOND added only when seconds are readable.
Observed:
h=9 m=58
